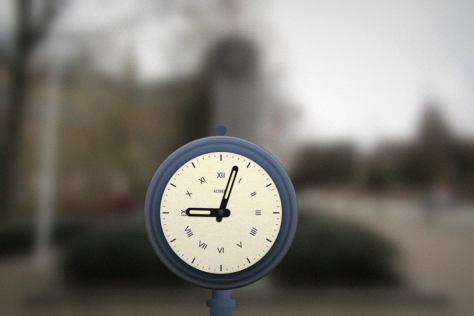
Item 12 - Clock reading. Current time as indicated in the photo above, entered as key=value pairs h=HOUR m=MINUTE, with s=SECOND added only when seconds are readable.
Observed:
h=9 m=3
